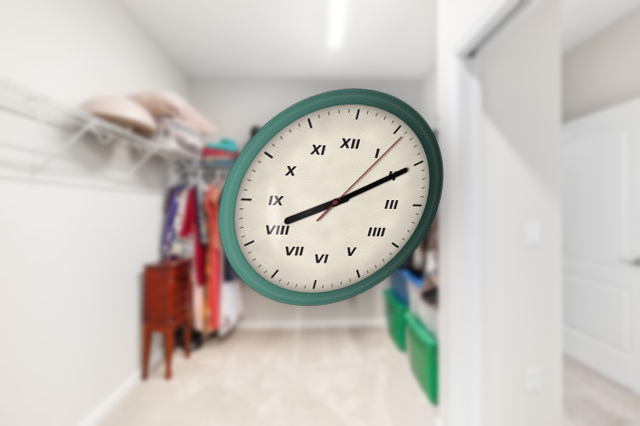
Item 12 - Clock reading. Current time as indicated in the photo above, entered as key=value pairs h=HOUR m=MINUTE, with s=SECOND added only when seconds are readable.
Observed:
h=8 m=10 s=6
